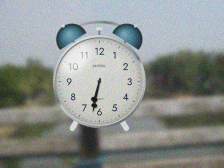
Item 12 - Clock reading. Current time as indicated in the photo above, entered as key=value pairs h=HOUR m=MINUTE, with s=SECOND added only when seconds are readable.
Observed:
h=6 m=32
